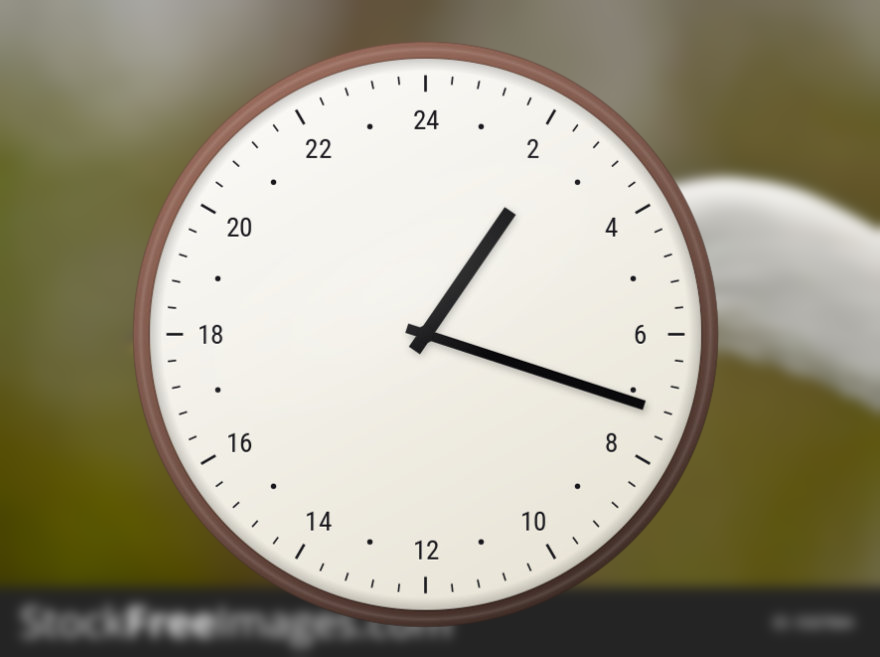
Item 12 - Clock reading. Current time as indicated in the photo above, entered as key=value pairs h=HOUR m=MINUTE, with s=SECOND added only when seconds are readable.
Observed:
h=2 m=18
